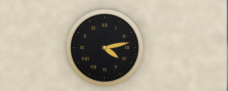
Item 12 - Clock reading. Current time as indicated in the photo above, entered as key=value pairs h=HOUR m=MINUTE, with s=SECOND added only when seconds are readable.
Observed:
h=4 m=13
